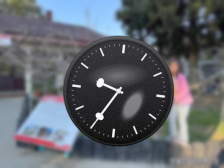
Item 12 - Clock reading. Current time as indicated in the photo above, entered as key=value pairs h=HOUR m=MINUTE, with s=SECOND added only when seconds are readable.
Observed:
h=9 m=35
